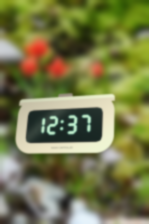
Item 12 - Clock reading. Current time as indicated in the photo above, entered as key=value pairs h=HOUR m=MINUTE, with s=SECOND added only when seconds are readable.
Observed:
h=12 m=37
